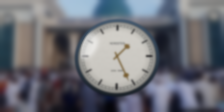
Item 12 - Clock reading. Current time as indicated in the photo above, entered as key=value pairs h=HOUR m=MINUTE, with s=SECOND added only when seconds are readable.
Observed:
h=1 m=26
